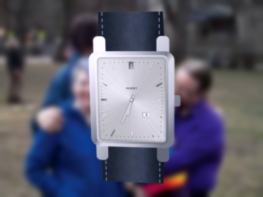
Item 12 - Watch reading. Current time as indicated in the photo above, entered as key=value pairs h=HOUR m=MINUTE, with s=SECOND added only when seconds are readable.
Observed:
h=6 m=34
